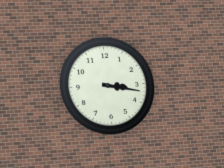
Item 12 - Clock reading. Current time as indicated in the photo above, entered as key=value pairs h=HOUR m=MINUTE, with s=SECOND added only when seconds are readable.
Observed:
h=3 m=17
